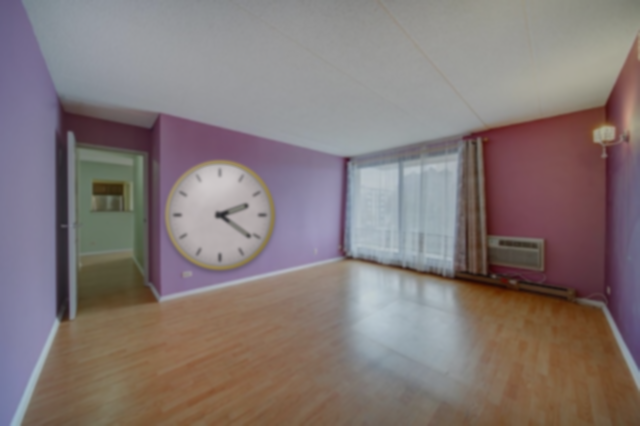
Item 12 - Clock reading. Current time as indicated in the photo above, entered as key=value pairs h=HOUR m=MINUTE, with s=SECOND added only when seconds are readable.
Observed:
h=2 m=21
